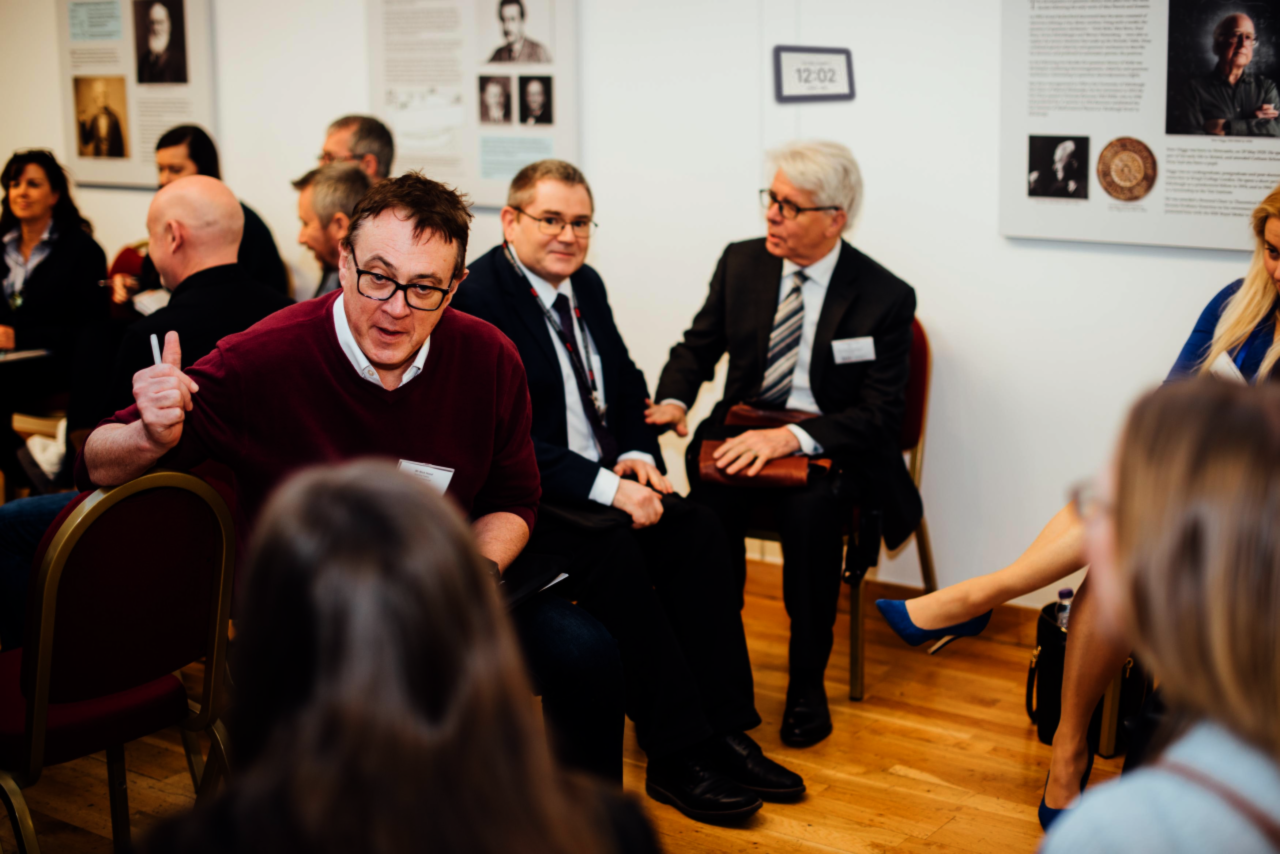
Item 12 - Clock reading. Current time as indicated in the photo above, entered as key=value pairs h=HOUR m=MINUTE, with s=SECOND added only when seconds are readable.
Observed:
h=12 m=2
